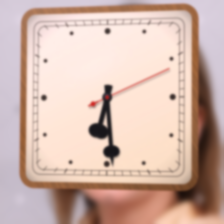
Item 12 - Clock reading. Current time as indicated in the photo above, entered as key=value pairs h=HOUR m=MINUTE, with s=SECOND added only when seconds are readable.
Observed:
h=6 m=29 s=11
